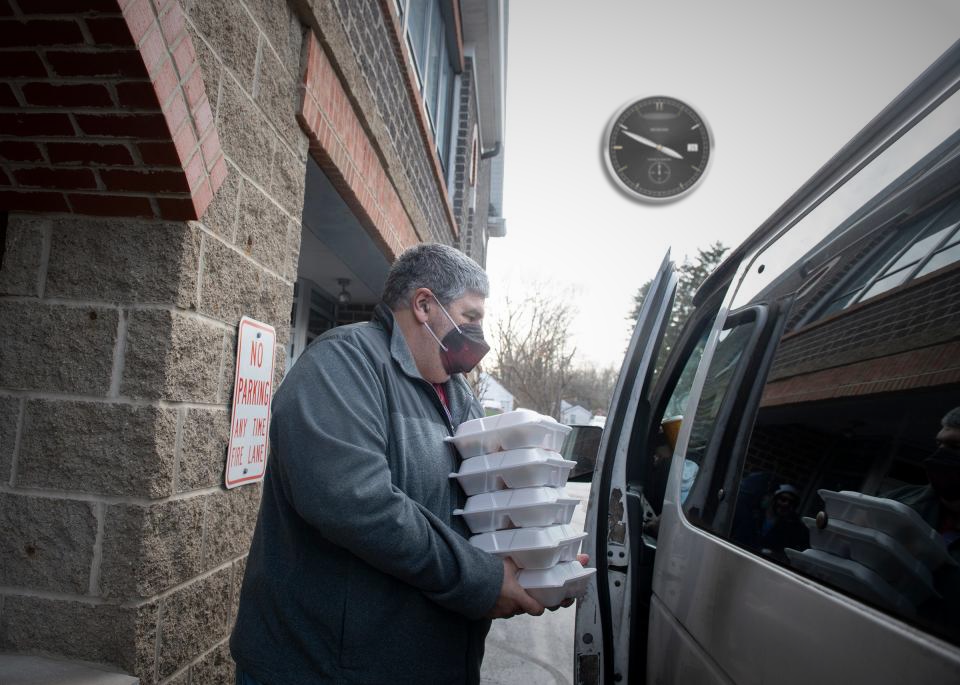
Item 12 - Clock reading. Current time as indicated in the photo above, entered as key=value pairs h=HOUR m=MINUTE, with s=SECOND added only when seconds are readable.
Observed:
h=3 m=49
